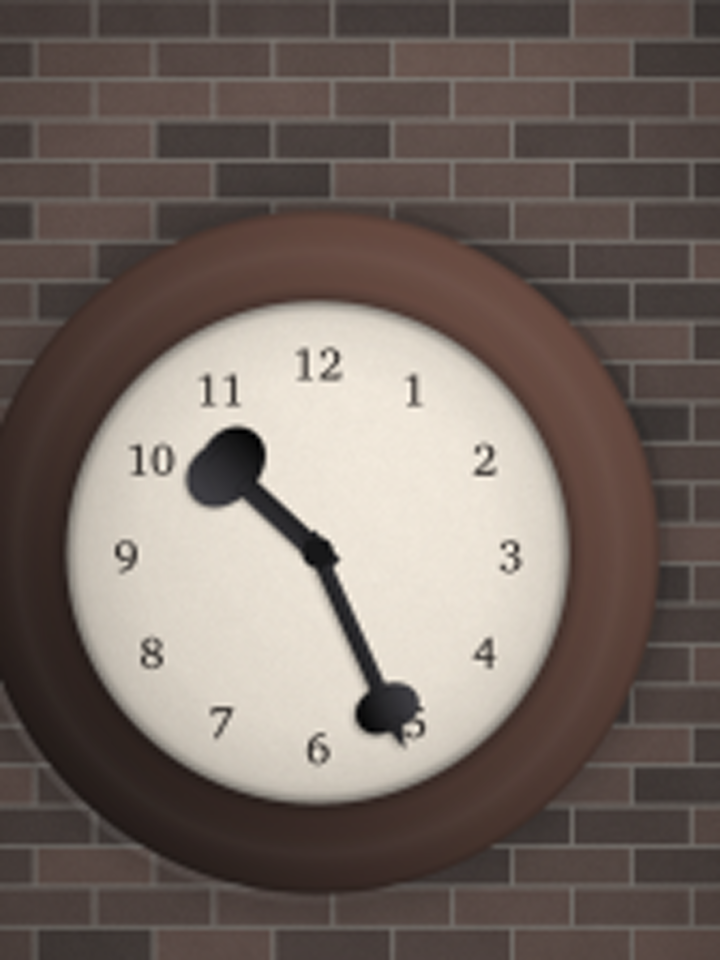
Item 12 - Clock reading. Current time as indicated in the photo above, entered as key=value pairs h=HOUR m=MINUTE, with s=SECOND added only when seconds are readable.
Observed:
h=10 m=26
